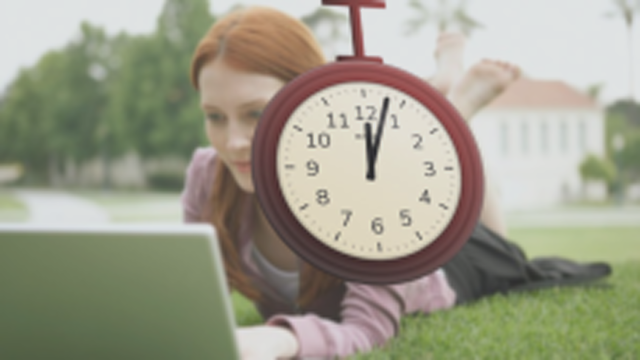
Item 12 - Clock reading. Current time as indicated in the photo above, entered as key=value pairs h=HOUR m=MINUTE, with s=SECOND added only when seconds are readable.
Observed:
h=12 m=3
